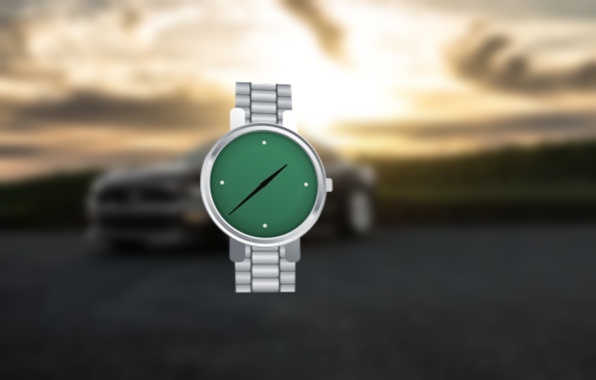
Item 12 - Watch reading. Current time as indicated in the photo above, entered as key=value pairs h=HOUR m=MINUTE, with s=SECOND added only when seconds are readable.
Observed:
h=1 m=38
